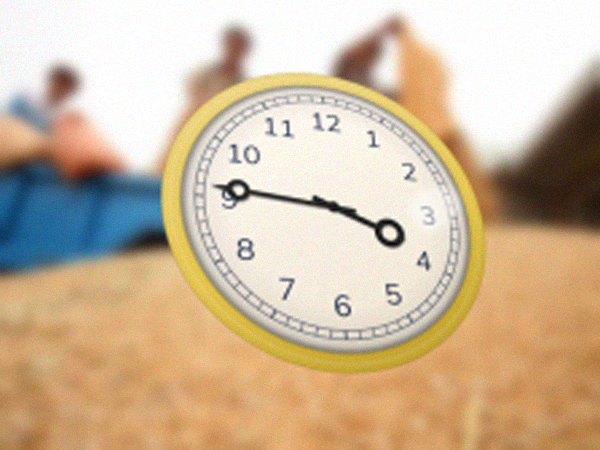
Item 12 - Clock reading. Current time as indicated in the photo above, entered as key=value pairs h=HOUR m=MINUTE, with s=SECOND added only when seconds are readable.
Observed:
h=3 m=46
